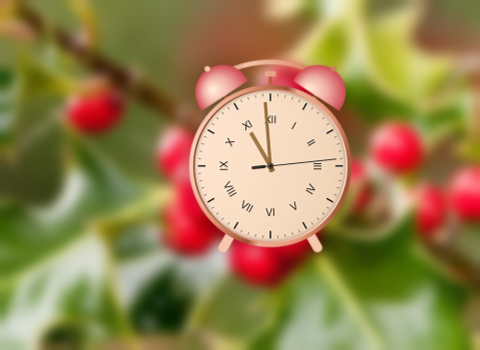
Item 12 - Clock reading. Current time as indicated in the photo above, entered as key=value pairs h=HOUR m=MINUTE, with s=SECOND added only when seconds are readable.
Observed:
h=10 m=59 s=14
